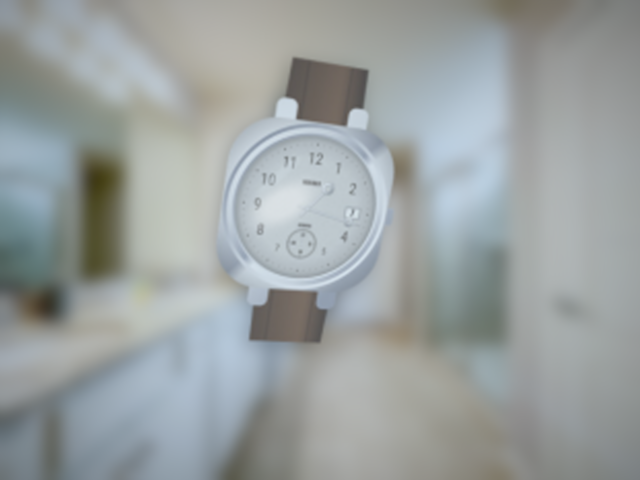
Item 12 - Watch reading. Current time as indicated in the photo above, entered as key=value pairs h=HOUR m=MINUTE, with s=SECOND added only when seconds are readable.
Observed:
h=1 m=17
